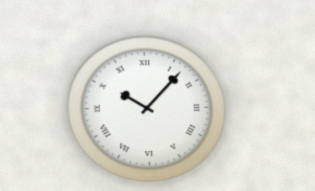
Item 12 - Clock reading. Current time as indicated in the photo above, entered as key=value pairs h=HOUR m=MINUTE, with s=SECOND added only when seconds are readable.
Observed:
h=10 m=7
